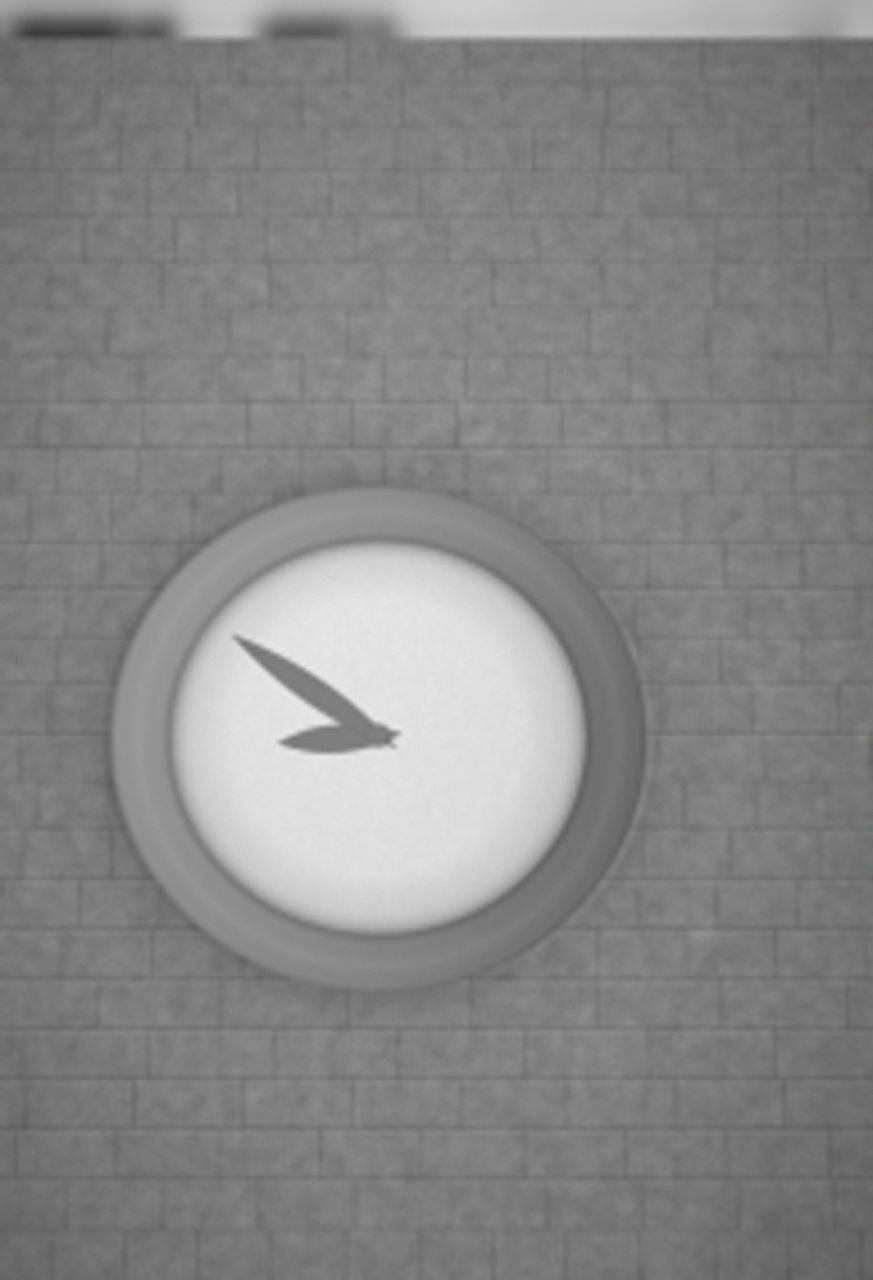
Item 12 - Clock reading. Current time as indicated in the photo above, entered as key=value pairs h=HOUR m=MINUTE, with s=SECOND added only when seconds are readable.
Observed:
h=8 m=51
